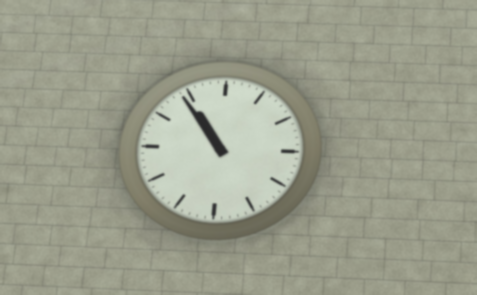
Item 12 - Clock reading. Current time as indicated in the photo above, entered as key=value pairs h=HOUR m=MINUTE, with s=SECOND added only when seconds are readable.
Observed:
h=10 m=54
